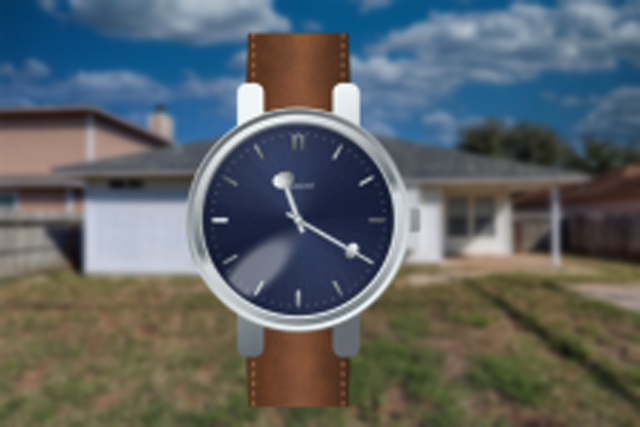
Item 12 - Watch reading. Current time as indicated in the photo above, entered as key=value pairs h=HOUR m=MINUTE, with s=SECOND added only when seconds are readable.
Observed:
h=11 m=20
